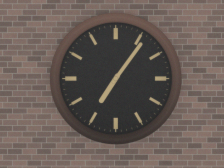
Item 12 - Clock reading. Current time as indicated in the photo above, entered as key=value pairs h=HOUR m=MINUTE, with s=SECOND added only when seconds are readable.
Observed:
h=7 m=6
